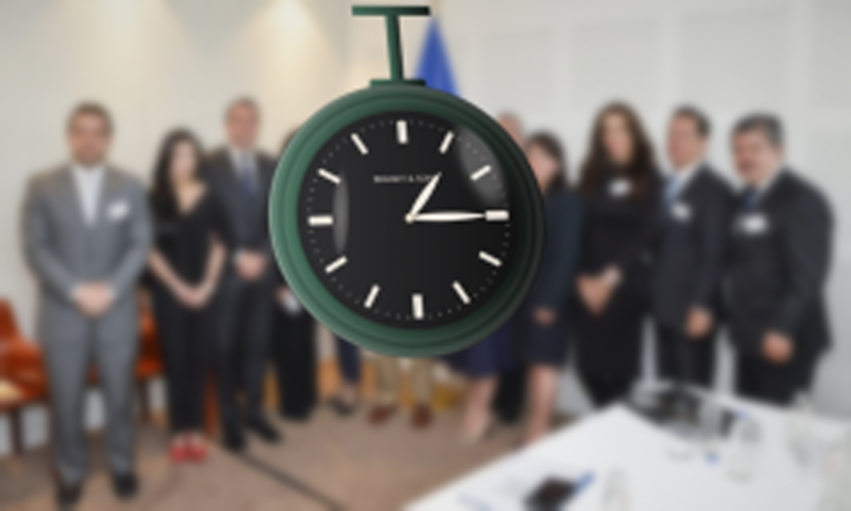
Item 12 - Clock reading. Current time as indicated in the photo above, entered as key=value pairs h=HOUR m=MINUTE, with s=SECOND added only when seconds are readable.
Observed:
h=1 m=15
